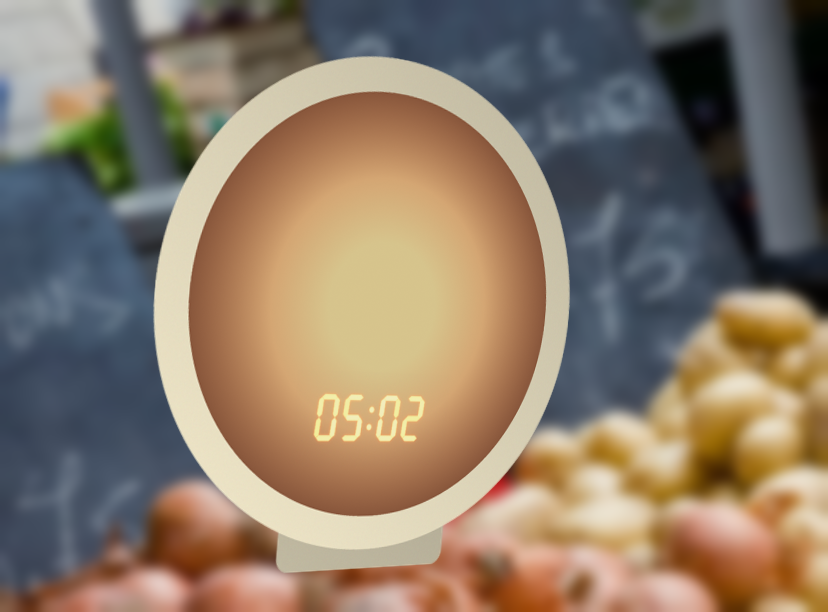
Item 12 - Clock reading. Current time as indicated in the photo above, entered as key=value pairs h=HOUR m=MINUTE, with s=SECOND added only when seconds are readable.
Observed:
h=5 m=2
